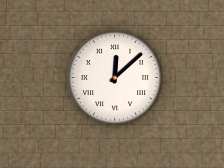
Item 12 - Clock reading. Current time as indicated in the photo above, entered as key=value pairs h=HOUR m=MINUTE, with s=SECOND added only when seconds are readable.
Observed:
h=12 m=8
